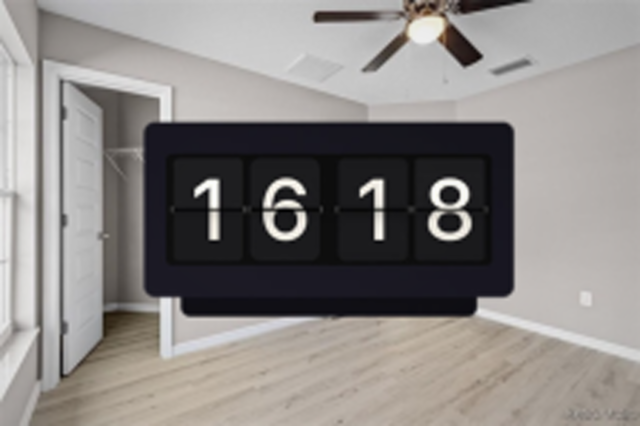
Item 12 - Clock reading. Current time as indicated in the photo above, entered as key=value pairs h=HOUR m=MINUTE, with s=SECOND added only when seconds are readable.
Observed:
h=16 m=18
